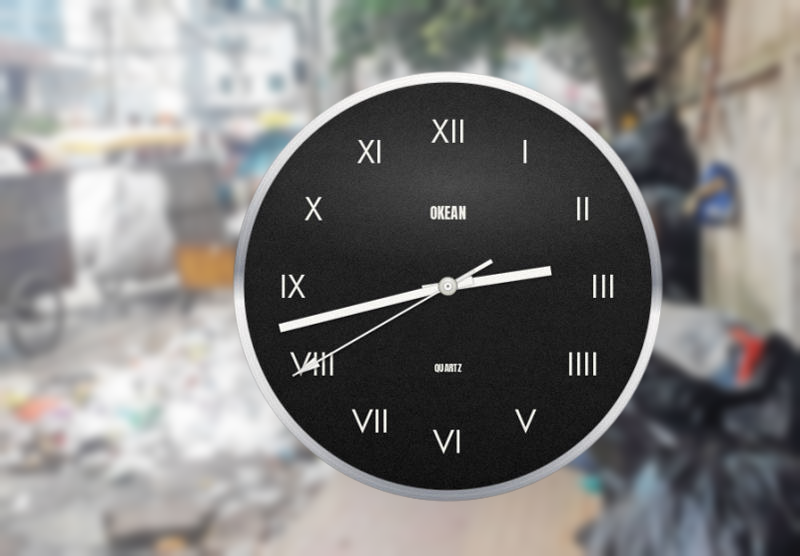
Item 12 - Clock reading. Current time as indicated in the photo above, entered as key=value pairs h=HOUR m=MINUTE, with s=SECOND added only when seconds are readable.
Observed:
h=2 m=42 s=40
